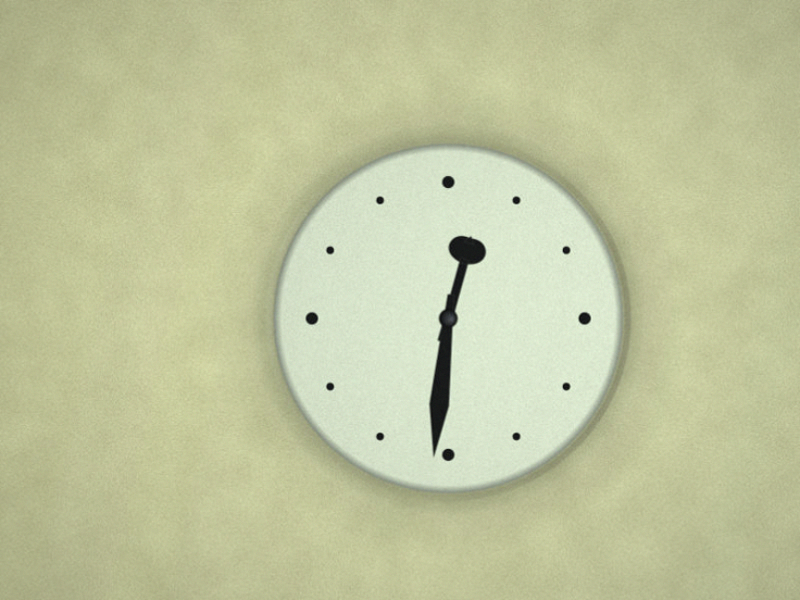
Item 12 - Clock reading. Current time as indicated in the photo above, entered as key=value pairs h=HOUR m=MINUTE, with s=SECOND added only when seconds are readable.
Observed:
h=12 m=31
